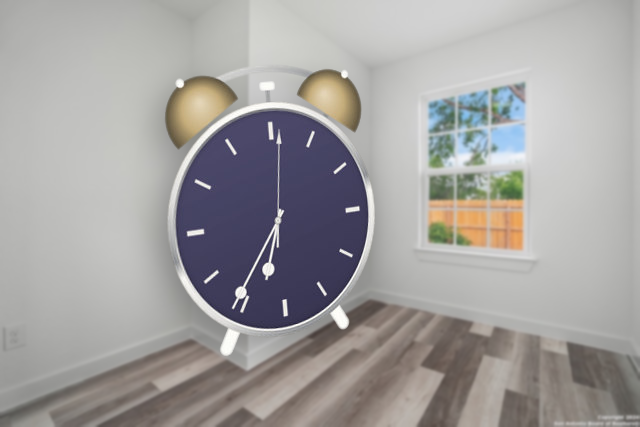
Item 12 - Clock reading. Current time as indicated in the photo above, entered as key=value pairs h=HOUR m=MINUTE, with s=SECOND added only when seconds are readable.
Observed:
h=6 m=36 s=1
